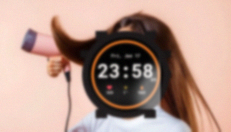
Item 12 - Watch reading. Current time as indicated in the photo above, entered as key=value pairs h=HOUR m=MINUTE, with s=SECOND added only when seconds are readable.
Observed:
h=23 m=58
